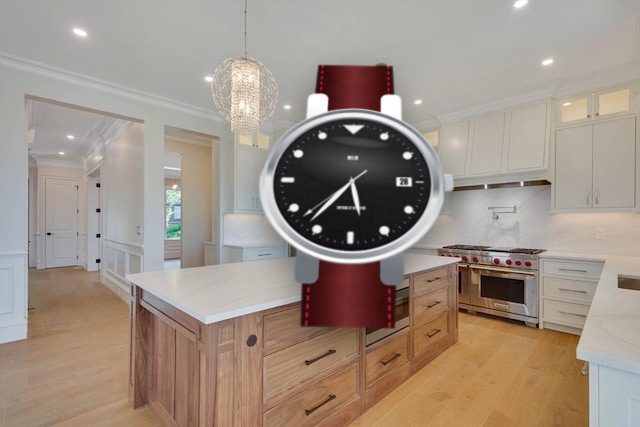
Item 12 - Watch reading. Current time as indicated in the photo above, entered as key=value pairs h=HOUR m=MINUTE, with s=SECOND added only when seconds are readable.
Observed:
h=5 m=36 s=38
